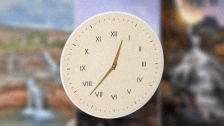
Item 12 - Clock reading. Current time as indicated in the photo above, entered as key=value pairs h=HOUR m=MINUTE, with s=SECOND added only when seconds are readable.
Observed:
h=12 m=37
